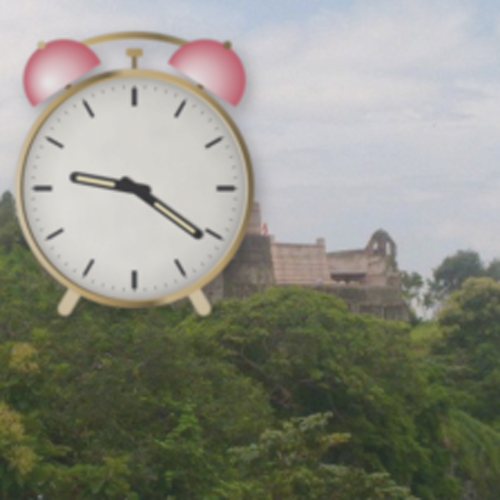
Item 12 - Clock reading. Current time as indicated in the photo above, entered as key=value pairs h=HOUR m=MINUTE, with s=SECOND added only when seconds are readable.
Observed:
h=9 m=21
